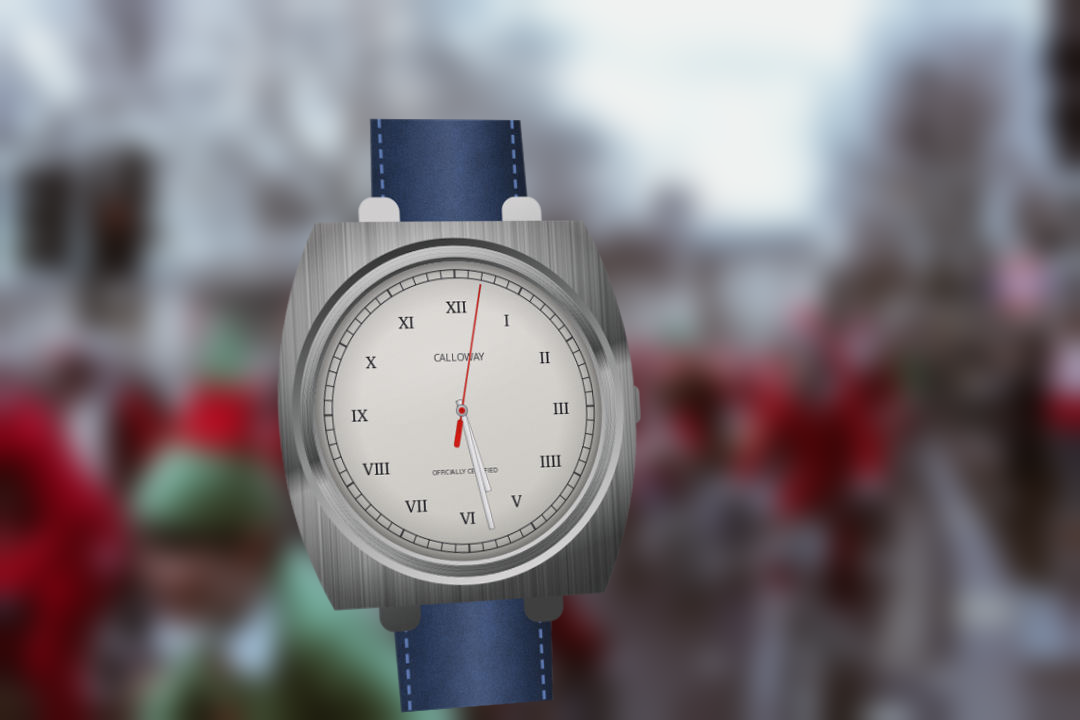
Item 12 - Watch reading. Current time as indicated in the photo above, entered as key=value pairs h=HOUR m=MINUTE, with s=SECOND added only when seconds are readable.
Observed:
h=5 m=28 s=2
